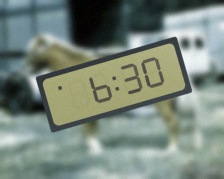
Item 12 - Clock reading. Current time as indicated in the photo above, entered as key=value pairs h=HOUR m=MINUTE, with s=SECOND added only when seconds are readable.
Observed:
h=6 m=30
